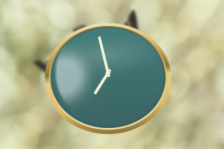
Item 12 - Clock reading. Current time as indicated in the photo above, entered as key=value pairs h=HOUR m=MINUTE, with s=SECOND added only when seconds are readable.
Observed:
h=6 m=58
